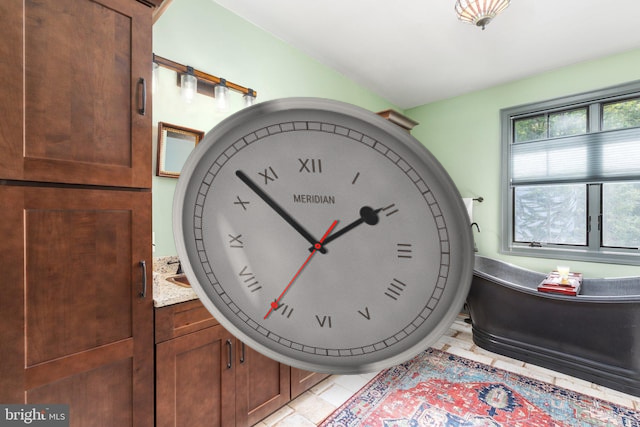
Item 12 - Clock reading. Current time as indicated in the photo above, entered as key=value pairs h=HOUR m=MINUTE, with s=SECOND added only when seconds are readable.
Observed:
h=1 m=52 s=36
